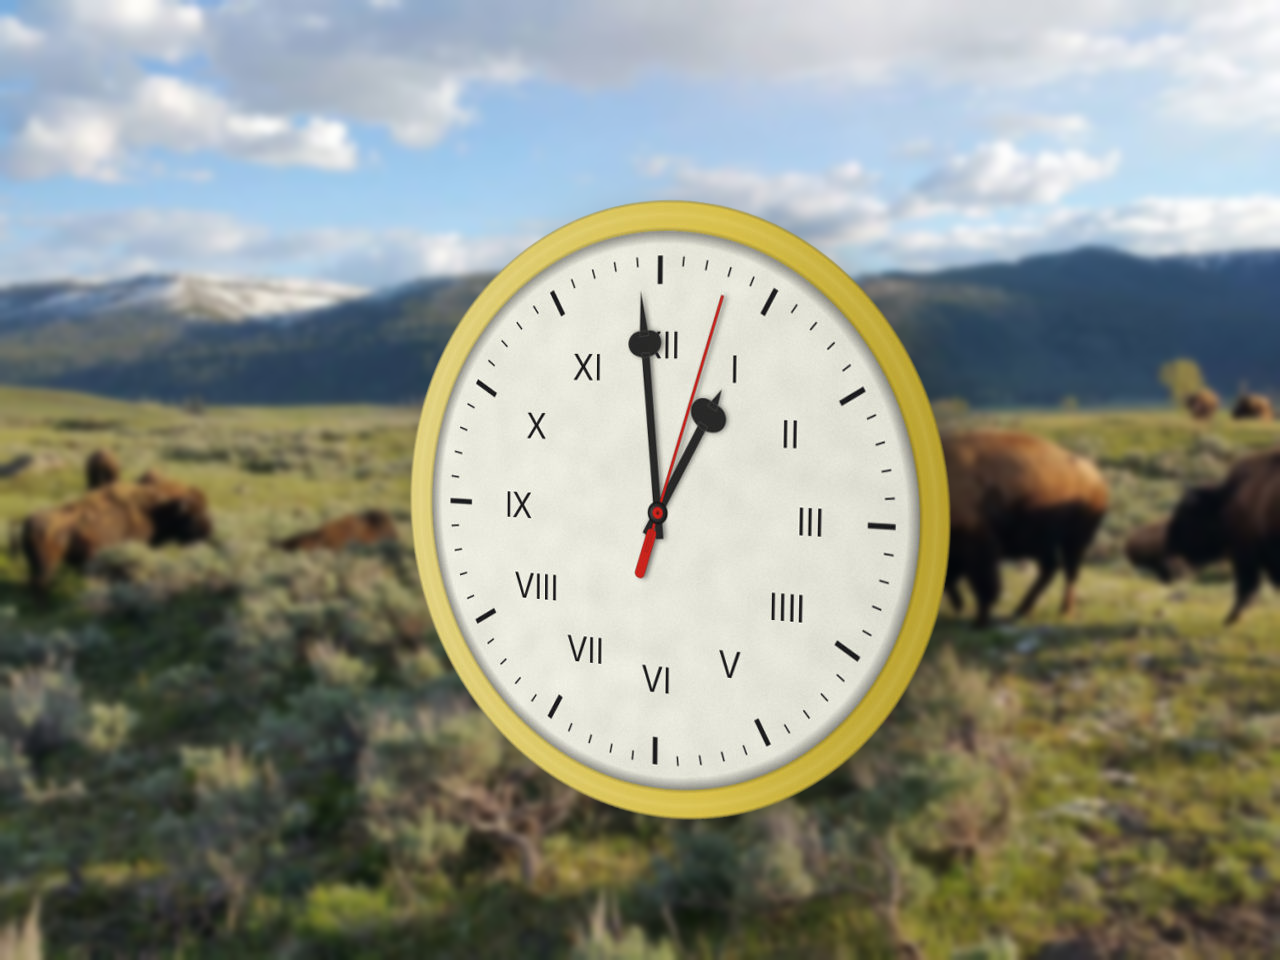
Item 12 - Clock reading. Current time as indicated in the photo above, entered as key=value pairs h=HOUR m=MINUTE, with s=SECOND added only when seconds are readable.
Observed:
h=12 m=59 s=3
